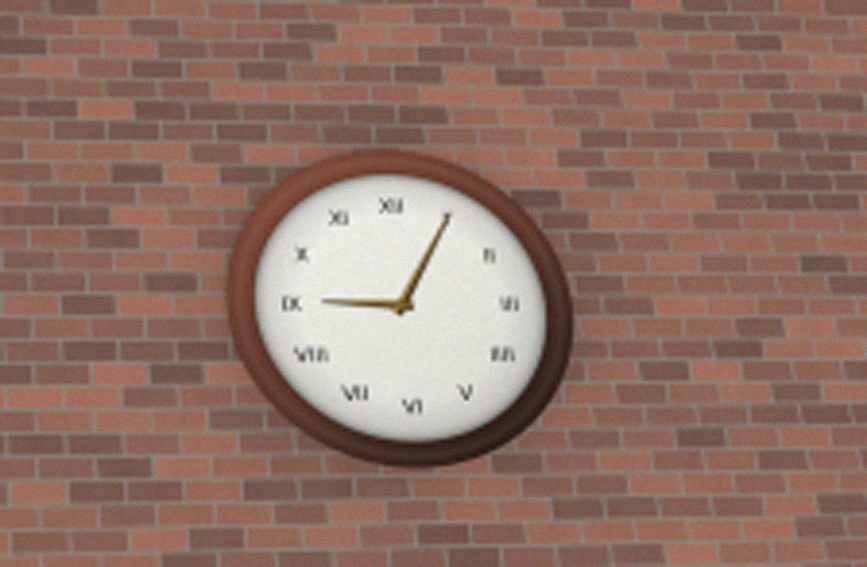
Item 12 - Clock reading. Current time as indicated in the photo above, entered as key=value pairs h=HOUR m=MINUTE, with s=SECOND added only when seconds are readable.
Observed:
h=9 m=5
